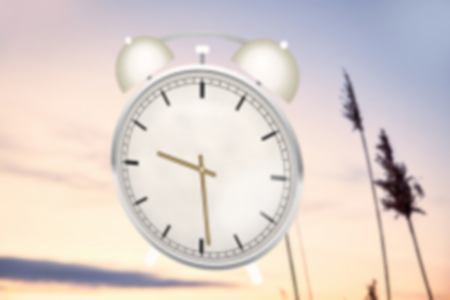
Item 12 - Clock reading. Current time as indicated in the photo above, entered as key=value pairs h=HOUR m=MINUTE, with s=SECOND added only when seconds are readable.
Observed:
h=9 m=29
